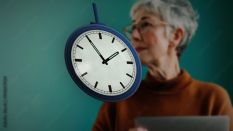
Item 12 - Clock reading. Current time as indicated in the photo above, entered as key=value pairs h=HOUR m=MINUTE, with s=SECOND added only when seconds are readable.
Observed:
h=1 m=55
